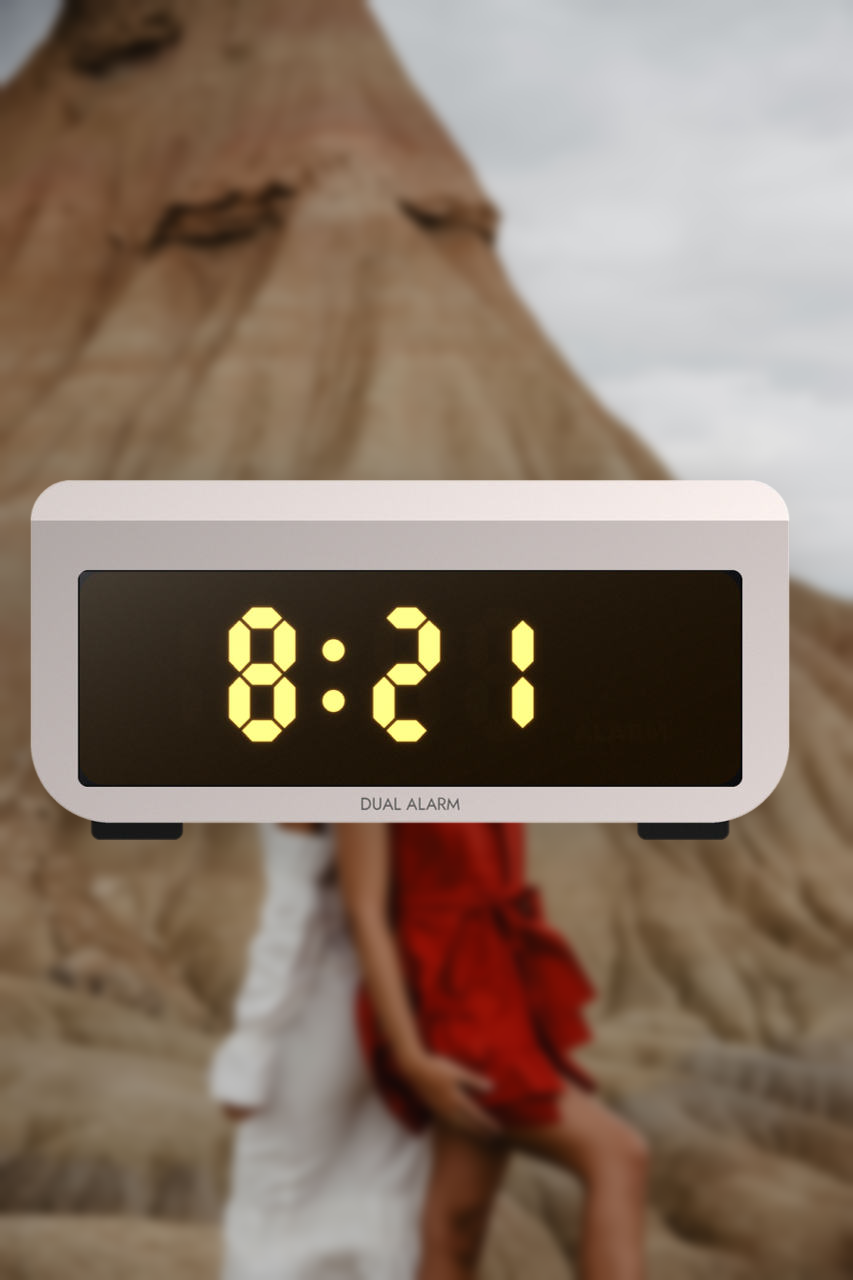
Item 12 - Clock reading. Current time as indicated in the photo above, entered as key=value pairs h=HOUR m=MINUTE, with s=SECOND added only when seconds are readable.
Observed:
h=8 m=21
